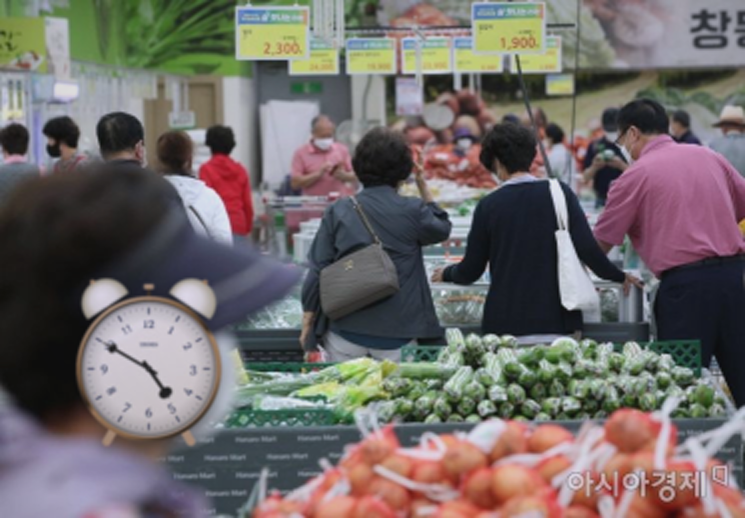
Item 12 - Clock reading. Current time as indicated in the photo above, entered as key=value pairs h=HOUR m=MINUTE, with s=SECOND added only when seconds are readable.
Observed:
h=4 m=50
